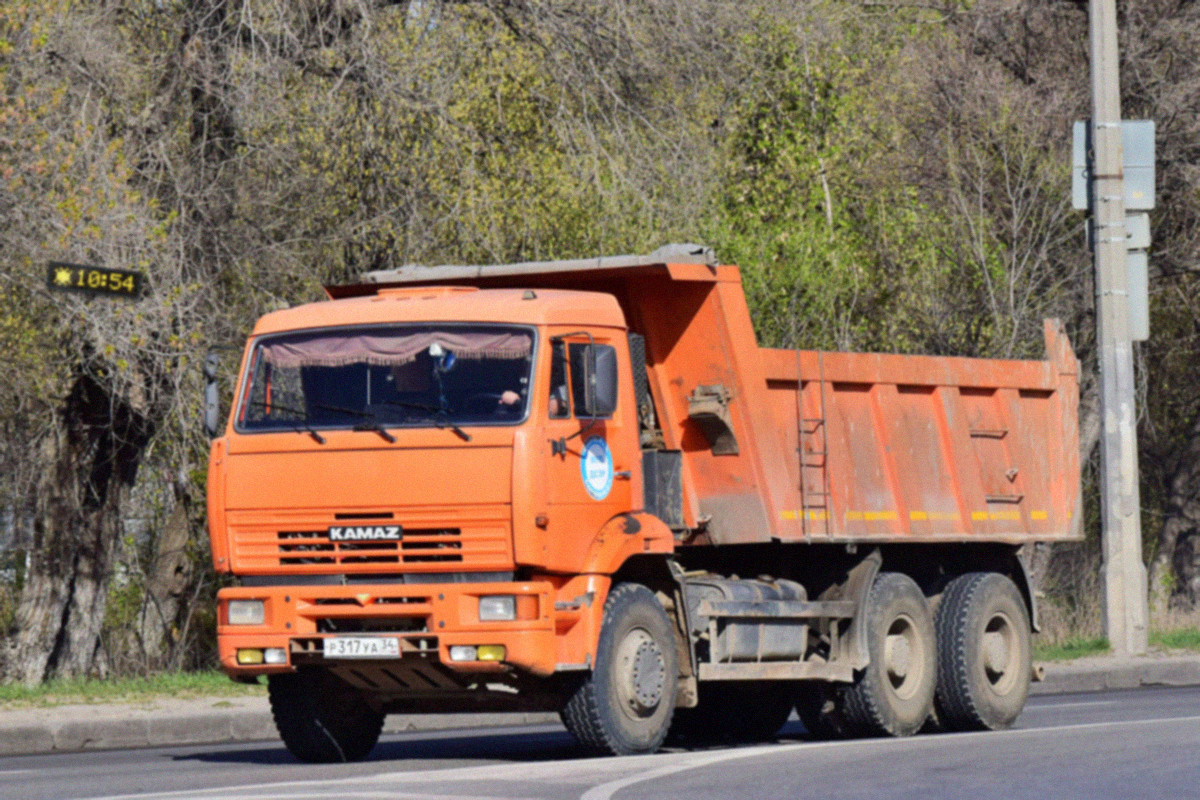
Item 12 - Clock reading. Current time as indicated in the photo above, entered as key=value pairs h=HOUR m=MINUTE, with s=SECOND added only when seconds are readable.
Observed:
h=10 m=54
